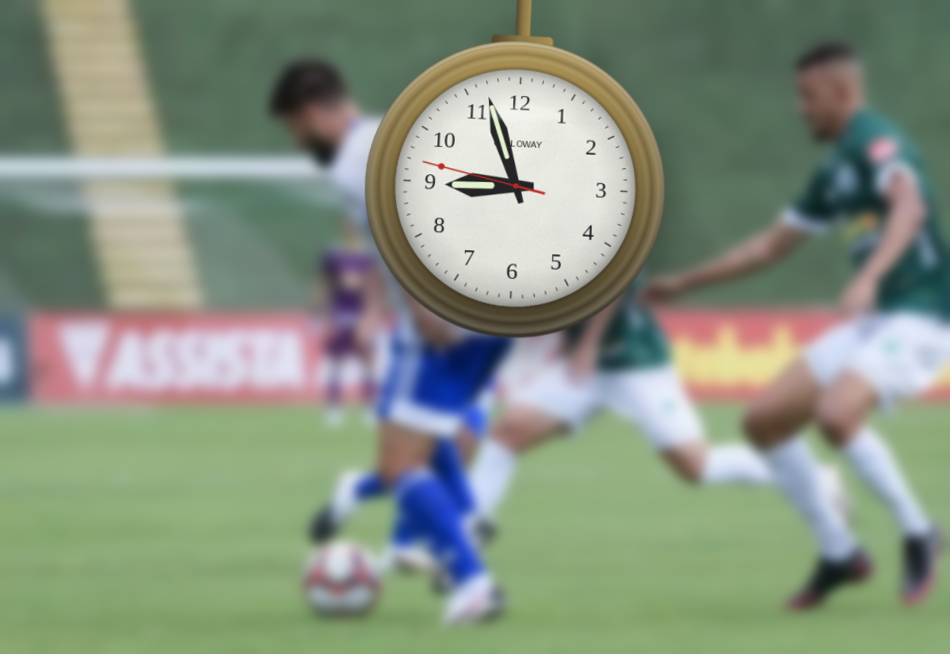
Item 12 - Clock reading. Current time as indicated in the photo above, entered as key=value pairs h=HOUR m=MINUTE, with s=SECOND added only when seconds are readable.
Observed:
h=8 m=56 s=47
